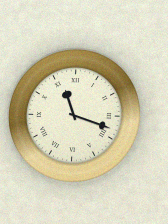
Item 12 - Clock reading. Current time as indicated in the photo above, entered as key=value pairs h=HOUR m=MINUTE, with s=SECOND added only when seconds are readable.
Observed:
h=11 m=18
